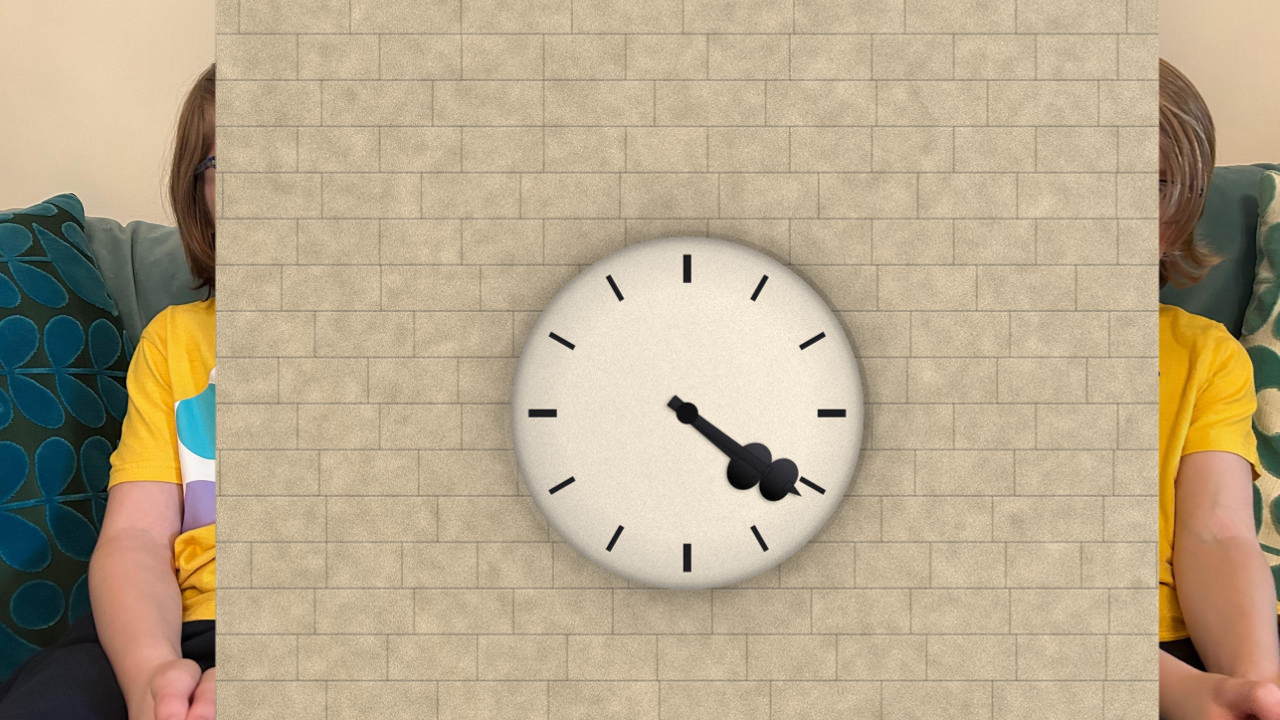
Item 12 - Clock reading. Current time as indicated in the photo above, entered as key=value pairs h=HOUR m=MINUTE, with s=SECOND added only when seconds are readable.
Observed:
h=4 m=21
